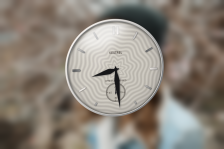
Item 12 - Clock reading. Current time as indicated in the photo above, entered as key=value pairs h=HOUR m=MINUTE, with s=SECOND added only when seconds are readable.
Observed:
h=8 m=29
